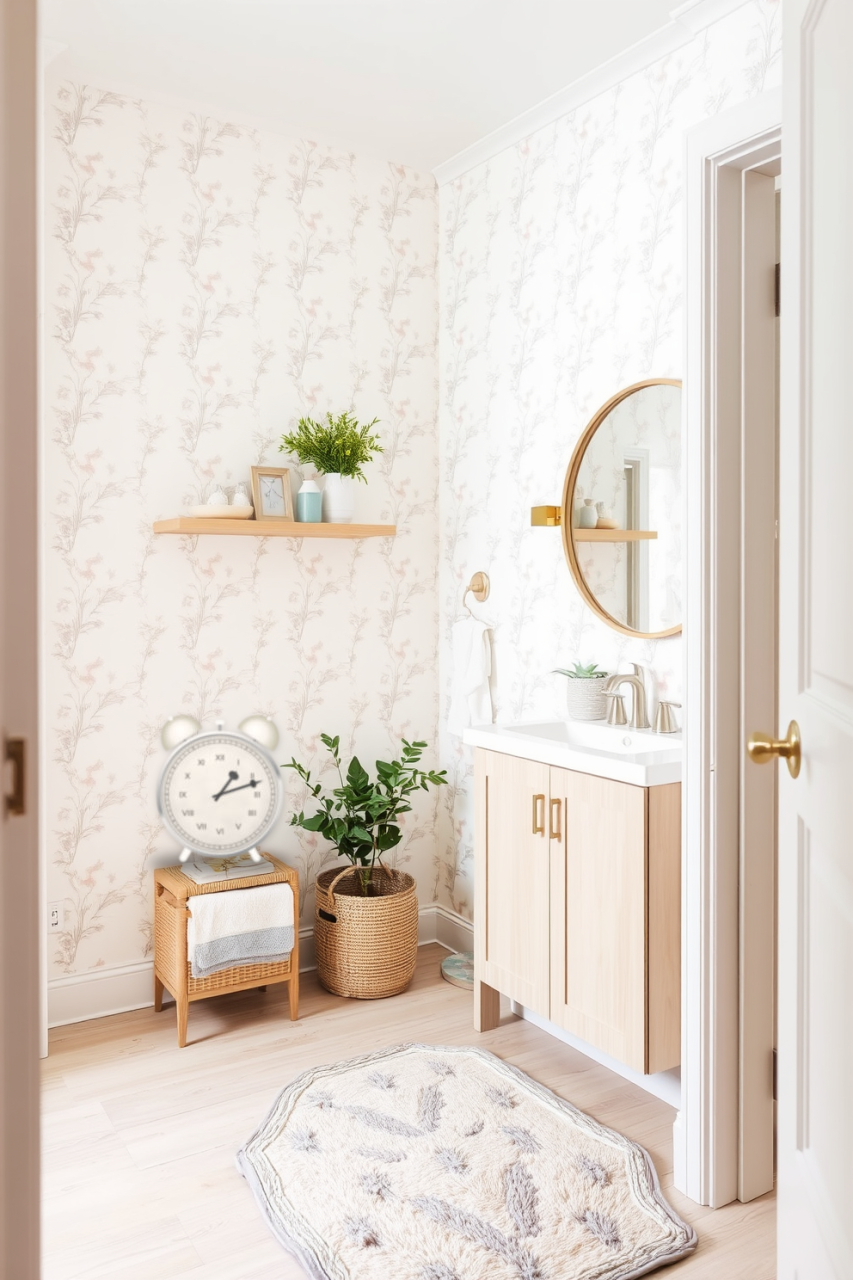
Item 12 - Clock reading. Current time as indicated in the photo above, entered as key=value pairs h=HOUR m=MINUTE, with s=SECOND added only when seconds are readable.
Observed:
h=1 m=12
